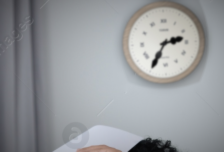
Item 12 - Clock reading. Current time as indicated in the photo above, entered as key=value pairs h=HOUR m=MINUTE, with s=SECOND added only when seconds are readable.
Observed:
h=2 m=35
